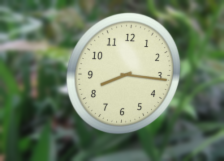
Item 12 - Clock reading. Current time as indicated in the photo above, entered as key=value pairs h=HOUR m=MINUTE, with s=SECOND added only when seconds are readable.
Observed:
h=8 m=16
